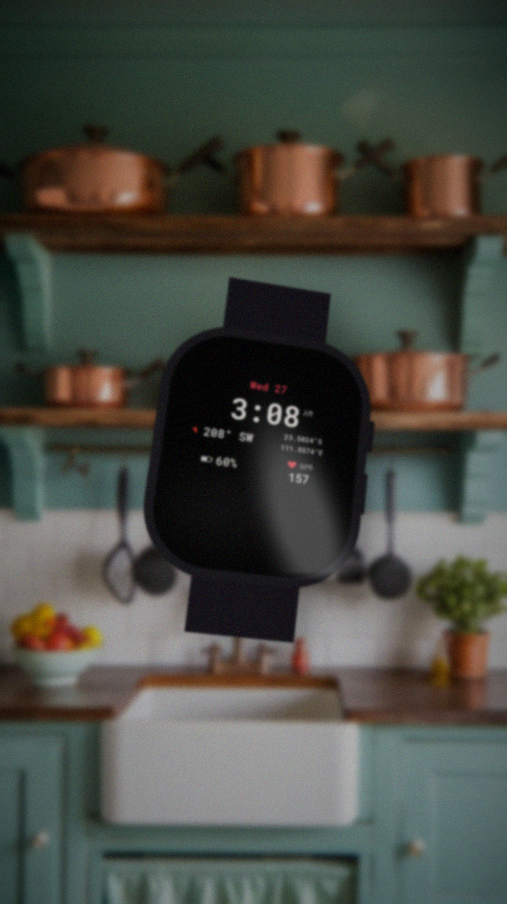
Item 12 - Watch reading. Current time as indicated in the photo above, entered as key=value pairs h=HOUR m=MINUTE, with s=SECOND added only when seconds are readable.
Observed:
h=3 m=8
